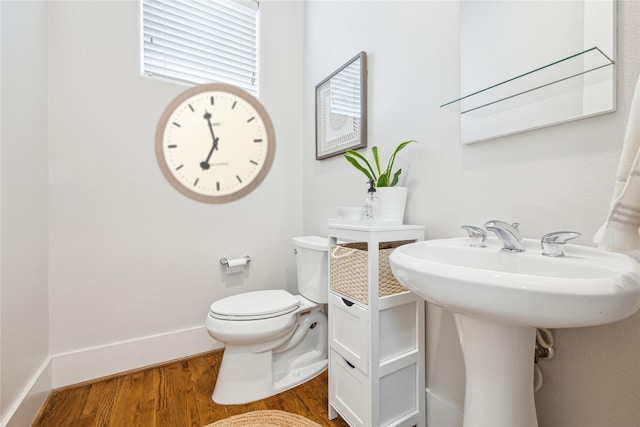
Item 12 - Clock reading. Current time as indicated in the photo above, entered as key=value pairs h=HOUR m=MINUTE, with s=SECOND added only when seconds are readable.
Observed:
h=6 m=58
